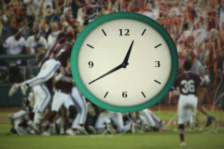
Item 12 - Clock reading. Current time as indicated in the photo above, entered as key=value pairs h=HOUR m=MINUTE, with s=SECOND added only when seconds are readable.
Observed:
h=12 m=40
